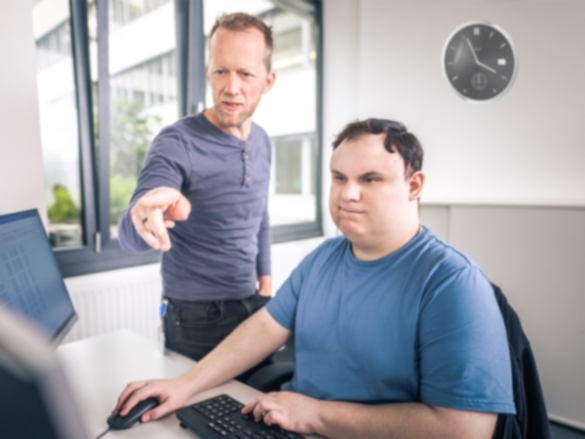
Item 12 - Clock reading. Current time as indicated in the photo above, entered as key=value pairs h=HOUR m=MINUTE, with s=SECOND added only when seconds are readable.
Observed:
h=3 m=56
